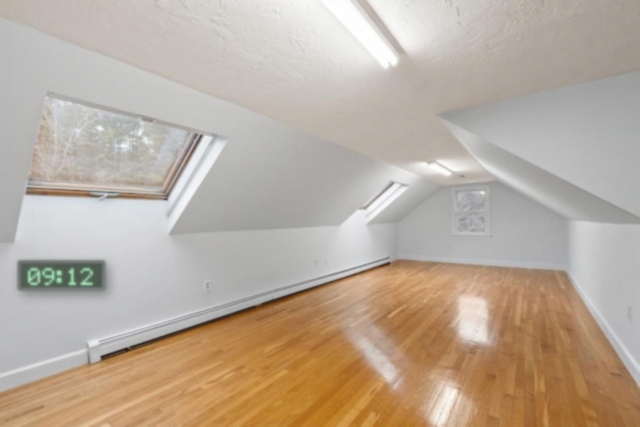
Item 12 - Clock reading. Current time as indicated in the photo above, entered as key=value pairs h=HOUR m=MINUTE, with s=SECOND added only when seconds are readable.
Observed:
h=9 m=12
